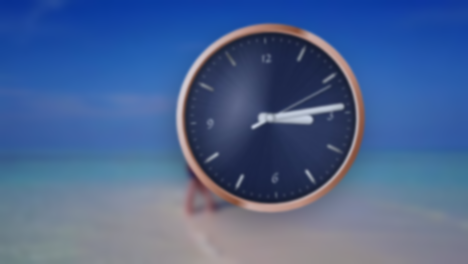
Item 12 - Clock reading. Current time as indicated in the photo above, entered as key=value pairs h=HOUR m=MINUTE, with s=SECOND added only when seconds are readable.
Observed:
h=3 m=14 s=11
